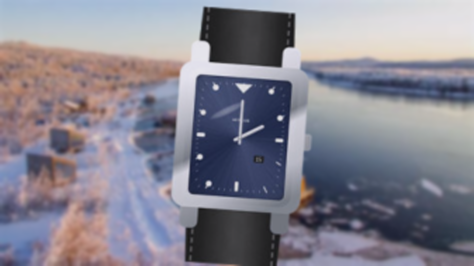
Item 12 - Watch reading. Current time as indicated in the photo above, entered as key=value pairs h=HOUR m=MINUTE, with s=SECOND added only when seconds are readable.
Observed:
h=2 m=0
